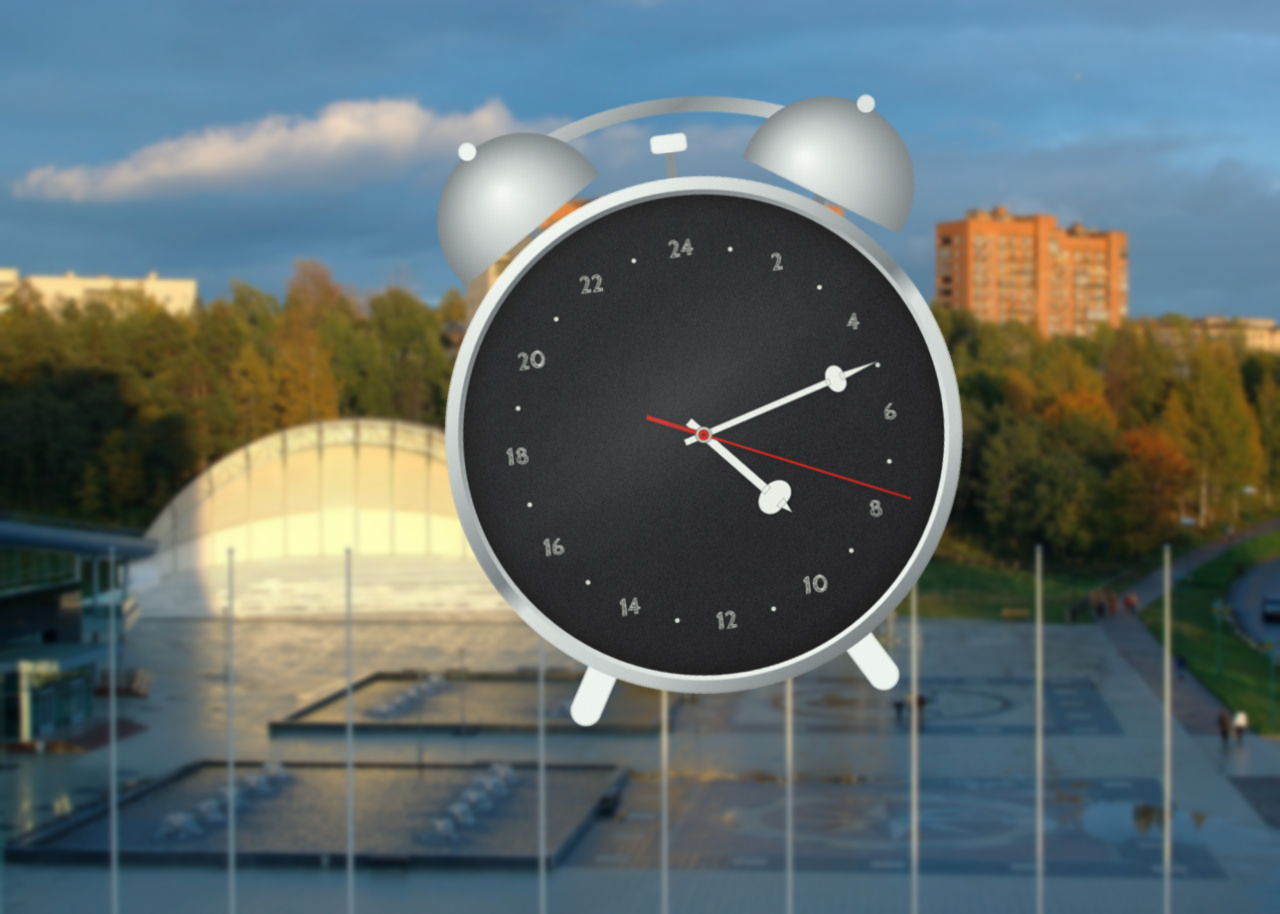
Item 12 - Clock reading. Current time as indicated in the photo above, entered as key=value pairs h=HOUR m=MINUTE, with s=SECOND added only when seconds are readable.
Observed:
h=9 m=12 s=19
